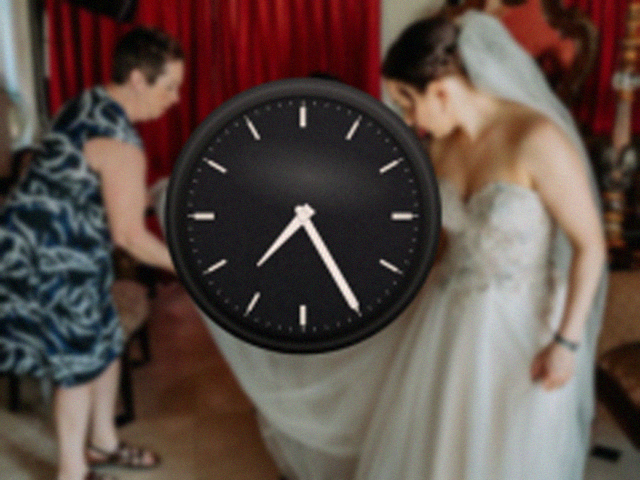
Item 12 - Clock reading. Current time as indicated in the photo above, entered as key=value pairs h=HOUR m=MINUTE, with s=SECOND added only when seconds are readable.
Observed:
h=7 m=25
